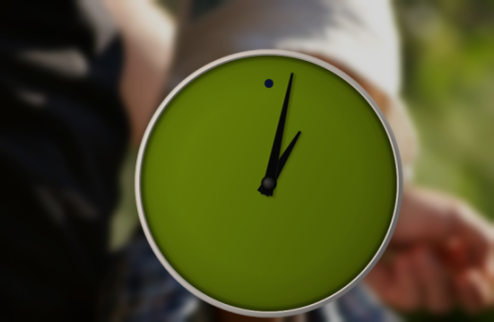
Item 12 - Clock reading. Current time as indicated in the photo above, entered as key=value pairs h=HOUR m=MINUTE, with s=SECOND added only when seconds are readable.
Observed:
h=1 m=2
